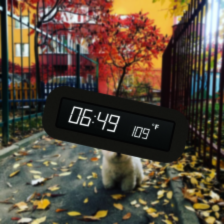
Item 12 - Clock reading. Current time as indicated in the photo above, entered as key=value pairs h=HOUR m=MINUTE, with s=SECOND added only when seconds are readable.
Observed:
h=6 m=49
